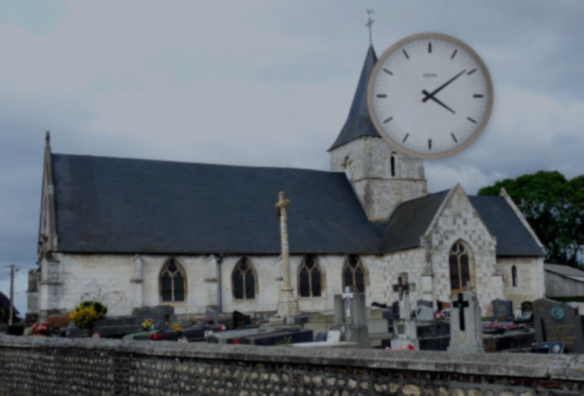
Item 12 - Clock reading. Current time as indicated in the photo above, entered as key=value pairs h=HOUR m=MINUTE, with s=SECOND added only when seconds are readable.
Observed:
h=4 m=9
